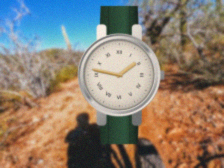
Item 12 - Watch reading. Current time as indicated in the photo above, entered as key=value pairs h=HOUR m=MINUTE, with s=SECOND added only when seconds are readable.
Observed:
h=1 m=47
